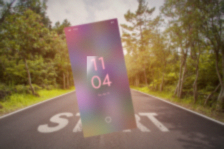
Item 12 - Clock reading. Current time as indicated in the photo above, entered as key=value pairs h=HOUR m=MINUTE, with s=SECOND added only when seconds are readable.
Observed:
h=11 m=4
